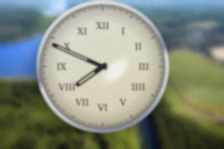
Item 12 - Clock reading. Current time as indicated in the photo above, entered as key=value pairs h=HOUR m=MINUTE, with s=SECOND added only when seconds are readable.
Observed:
h=7 m=49
